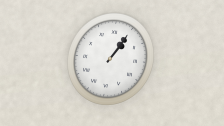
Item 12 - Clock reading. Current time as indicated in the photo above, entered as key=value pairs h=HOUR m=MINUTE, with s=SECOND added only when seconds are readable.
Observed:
h=1 m=5
